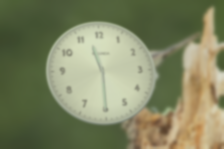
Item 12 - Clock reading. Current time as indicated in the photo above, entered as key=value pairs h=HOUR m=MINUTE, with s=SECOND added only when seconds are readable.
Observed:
h=11 m=30
